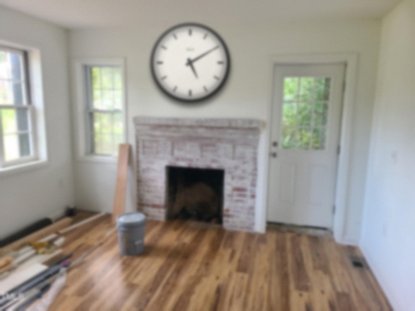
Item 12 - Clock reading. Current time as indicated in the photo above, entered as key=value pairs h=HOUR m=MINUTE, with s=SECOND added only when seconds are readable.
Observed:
h=5 m=10
